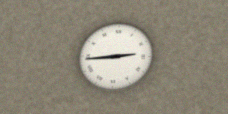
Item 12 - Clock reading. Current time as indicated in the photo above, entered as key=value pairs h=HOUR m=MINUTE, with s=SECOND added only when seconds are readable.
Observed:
h=2 m=44
